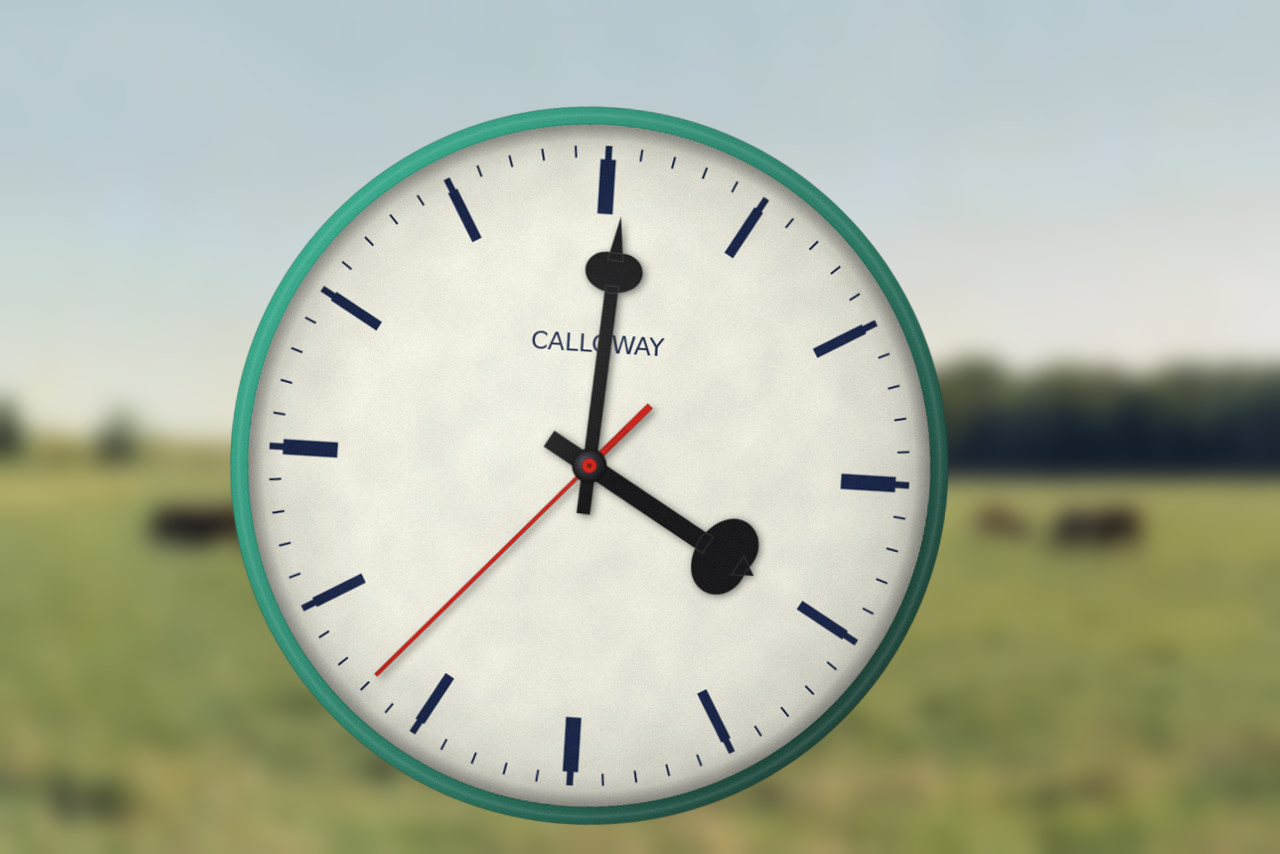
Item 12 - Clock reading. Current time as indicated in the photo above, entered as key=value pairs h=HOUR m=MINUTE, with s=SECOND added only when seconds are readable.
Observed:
h=4 m=0 s=37
